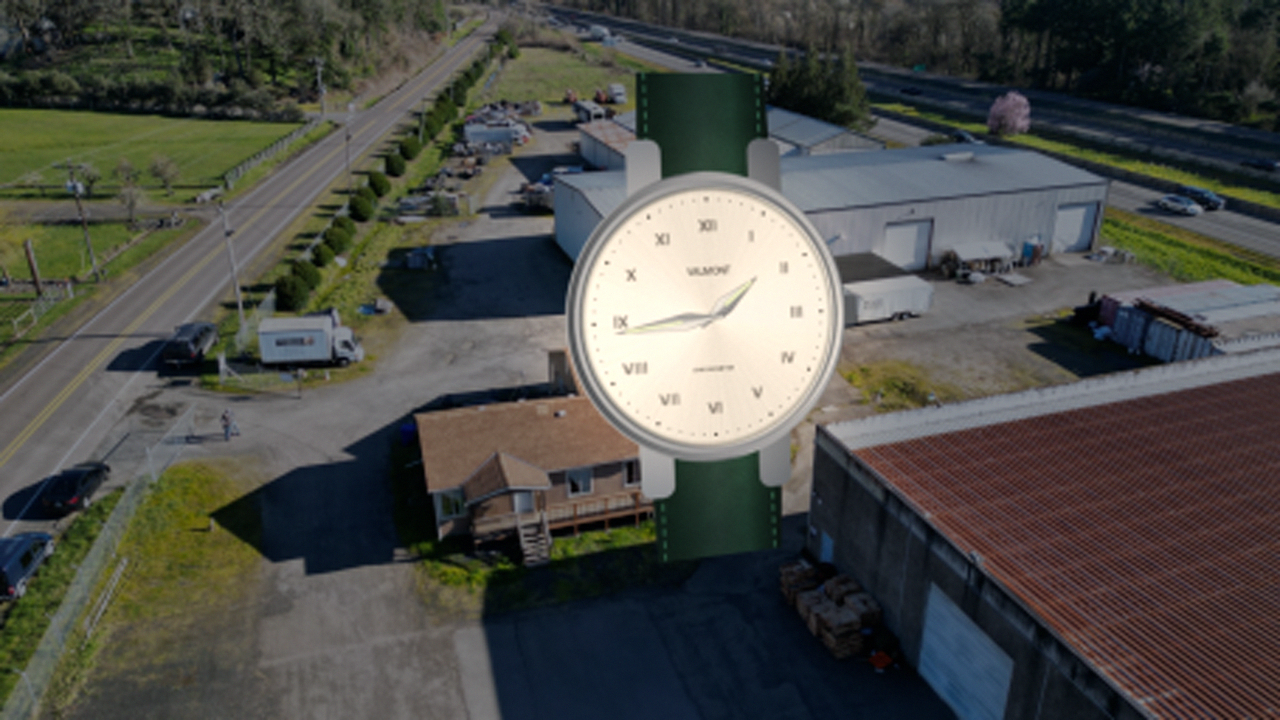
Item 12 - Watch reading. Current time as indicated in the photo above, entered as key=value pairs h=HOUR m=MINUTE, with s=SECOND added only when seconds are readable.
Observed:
h=1 m=44
